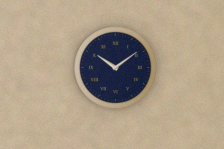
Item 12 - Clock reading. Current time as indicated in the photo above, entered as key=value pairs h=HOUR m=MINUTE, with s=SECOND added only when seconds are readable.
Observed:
h=10 m=9
